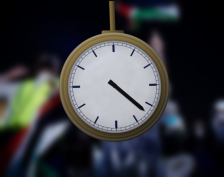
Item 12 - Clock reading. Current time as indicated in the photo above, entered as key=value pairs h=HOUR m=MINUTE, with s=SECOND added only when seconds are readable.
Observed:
h=4 m=22
